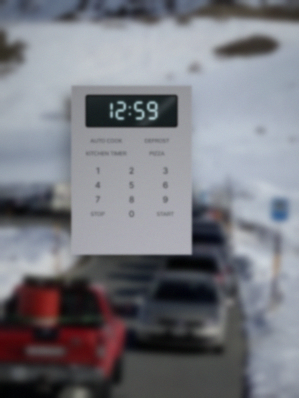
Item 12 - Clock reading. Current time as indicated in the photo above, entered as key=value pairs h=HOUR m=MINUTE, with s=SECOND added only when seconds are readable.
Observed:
h=12 m=59
